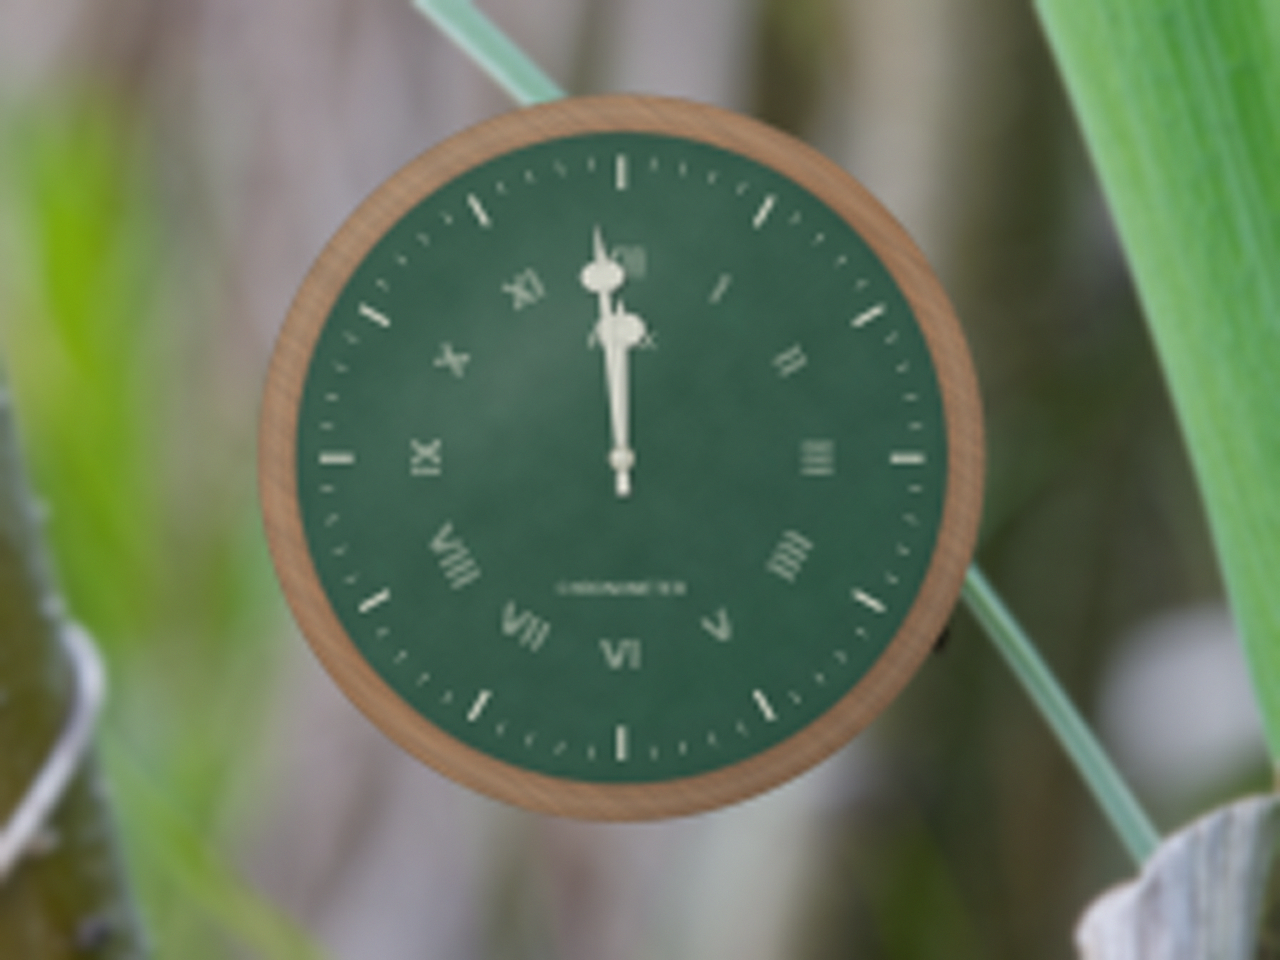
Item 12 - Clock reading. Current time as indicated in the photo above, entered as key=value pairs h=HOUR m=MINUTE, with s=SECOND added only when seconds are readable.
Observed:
h=11 m=59
